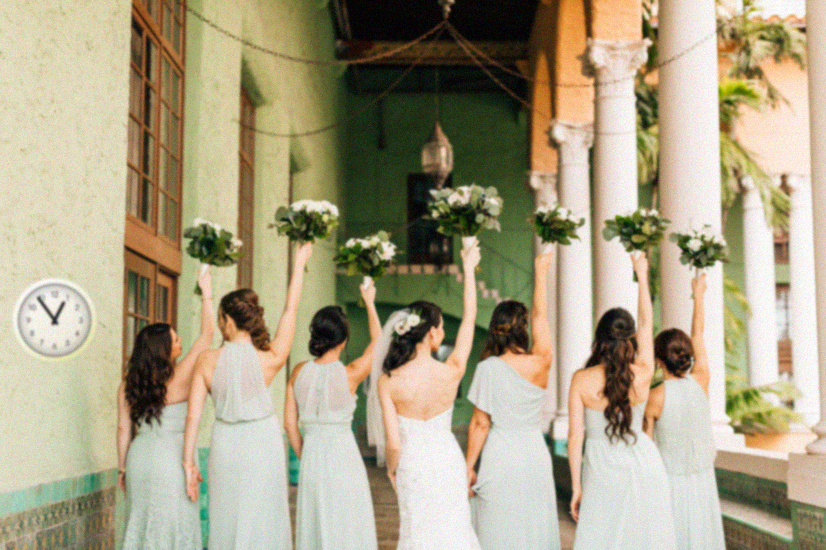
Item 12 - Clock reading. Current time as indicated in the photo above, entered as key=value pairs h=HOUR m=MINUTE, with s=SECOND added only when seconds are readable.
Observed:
h=12 m=54
